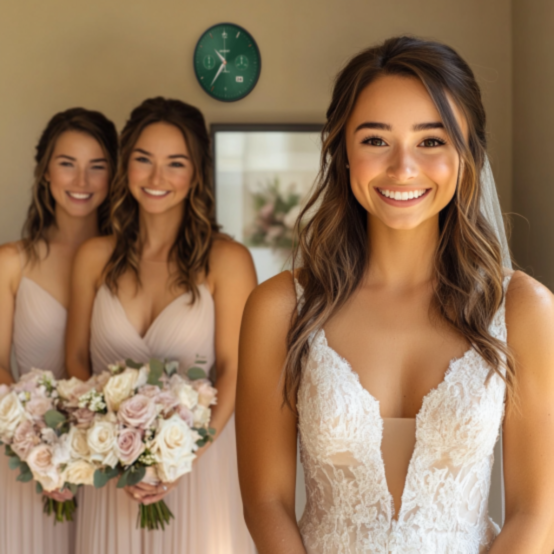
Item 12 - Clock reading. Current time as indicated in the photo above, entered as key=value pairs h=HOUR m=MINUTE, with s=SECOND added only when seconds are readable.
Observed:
h=10 m=36
